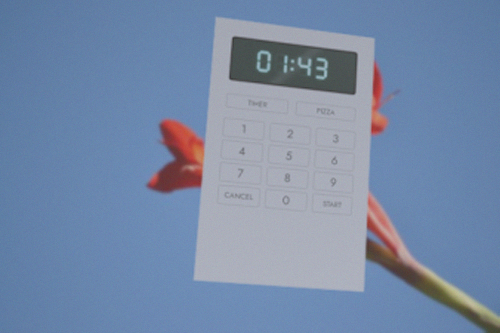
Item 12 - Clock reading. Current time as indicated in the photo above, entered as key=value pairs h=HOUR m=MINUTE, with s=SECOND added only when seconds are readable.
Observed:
h=1 m=43
